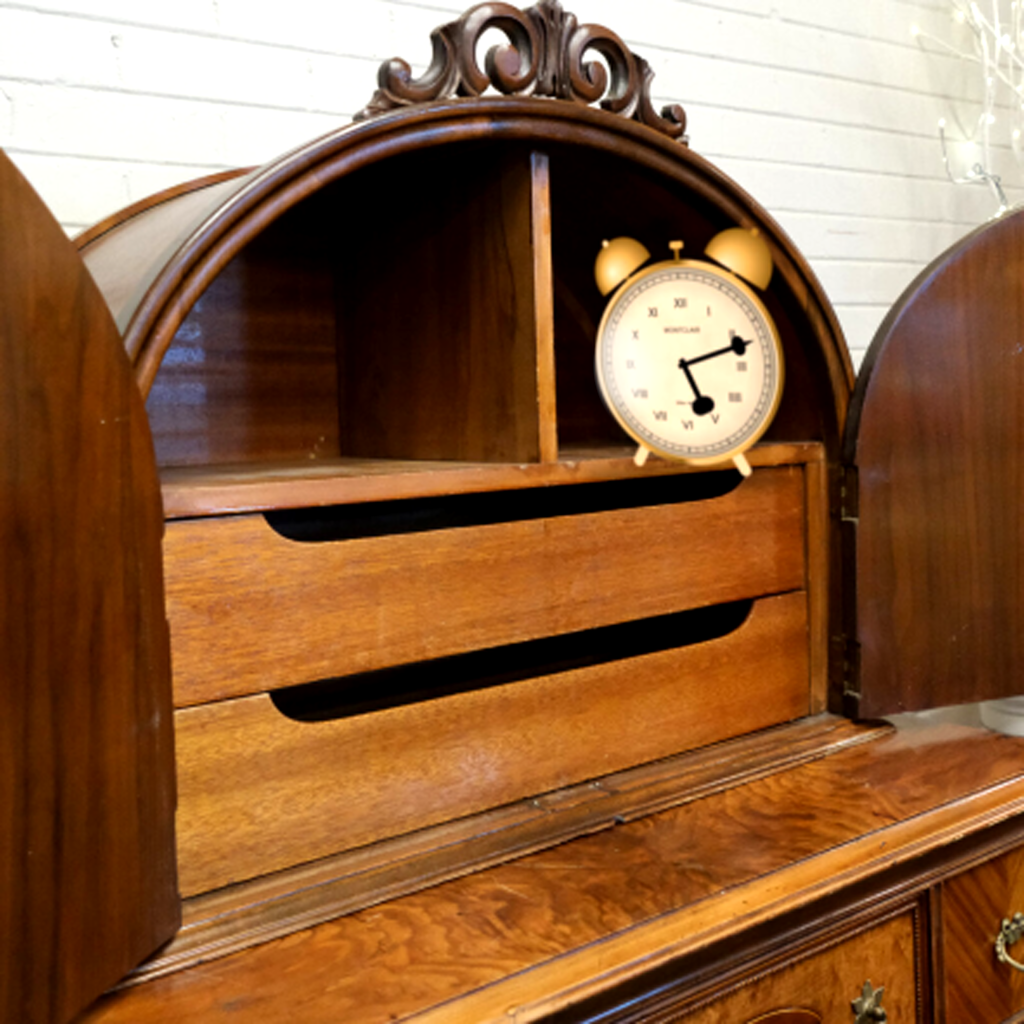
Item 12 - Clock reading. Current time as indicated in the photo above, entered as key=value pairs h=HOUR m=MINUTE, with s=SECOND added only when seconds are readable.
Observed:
h=5 m=12
